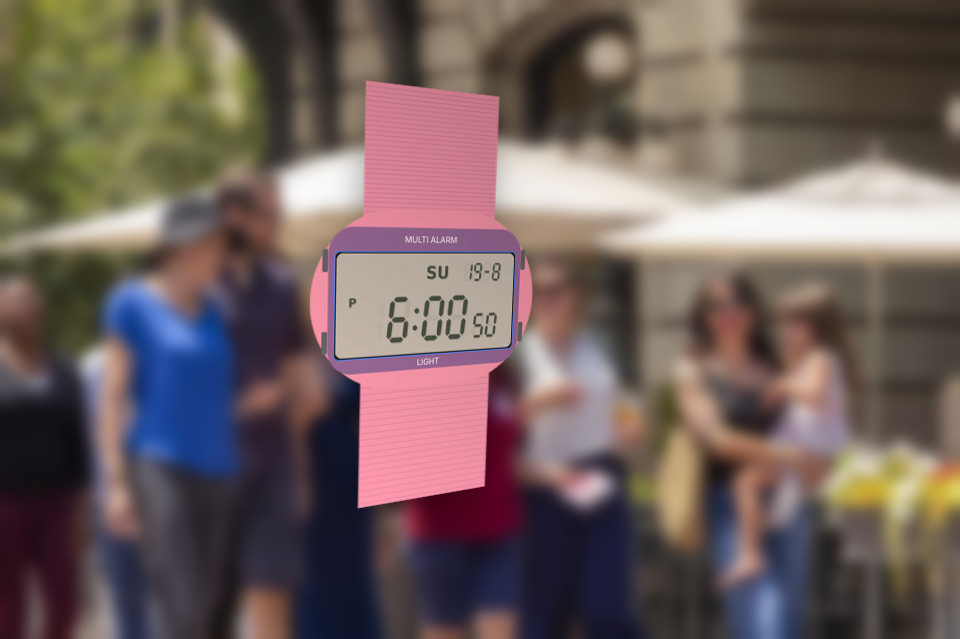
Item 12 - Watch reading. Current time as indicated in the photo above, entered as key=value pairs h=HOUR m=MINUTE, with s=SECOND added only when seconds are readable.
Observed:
h=6 m=0 s=50
